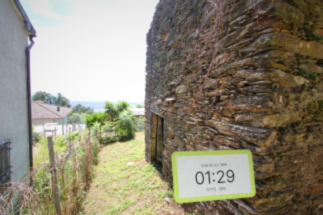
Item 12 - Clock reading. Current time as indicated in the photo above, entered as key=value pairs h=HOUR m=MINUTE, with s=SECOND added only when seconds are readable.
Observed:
h=1 m=29
